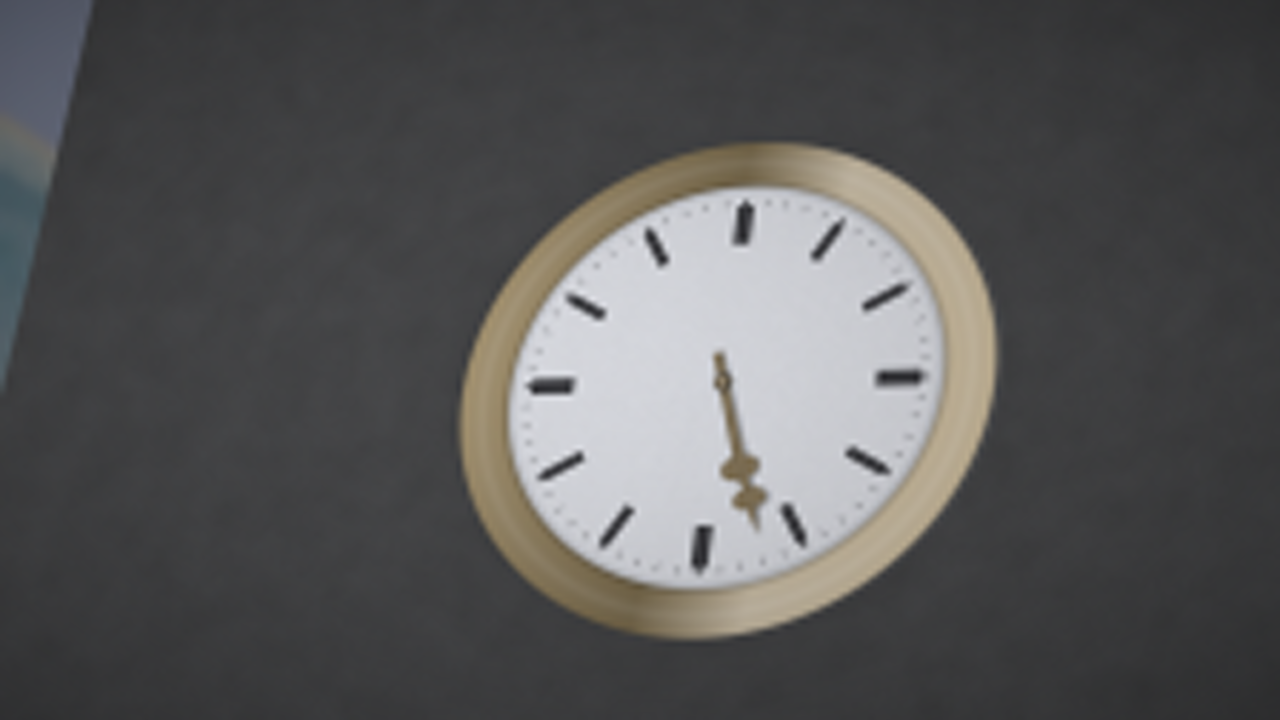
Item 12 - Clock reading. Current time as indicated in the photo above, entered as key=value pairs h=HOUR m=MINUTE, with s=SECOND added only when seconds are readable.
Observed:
h=5 m=27
